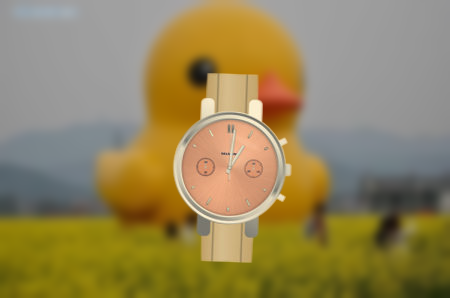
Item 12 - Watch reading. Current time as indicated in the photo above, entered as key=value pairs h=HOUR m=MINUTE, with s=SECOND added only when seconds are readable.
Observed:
h=1 m=1
